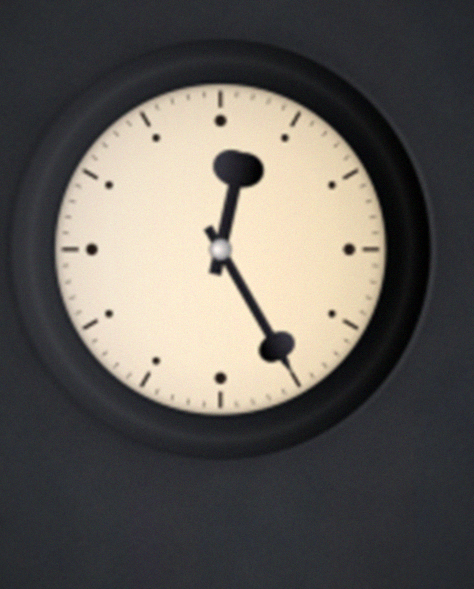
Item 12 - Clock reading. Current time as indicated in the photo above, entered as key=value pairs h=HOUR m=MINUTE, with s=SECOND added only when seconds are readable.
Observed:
h=12 m=25
